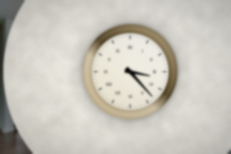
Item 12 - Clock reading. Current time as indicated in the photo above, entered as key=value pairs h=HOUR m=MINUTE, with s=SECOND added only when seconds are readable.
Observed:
h=3 m=23
